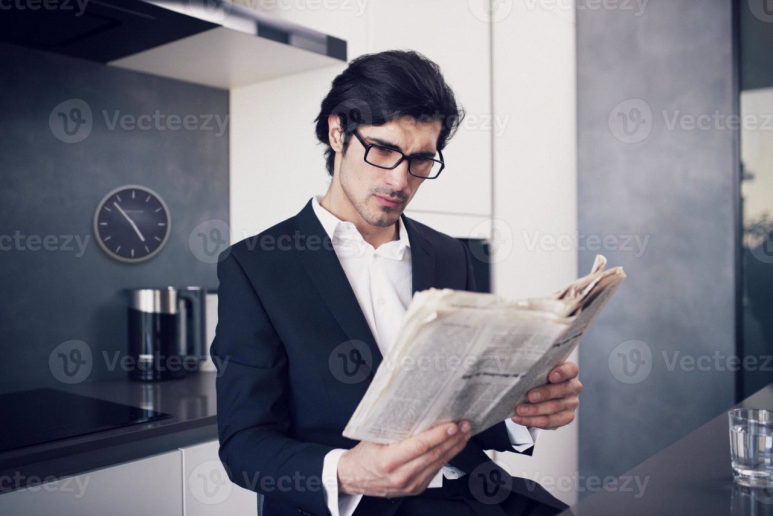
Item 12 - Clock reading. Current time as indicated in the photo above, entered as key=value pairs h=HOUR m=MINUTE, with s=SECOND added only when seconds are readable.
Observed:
h=4 m=53
